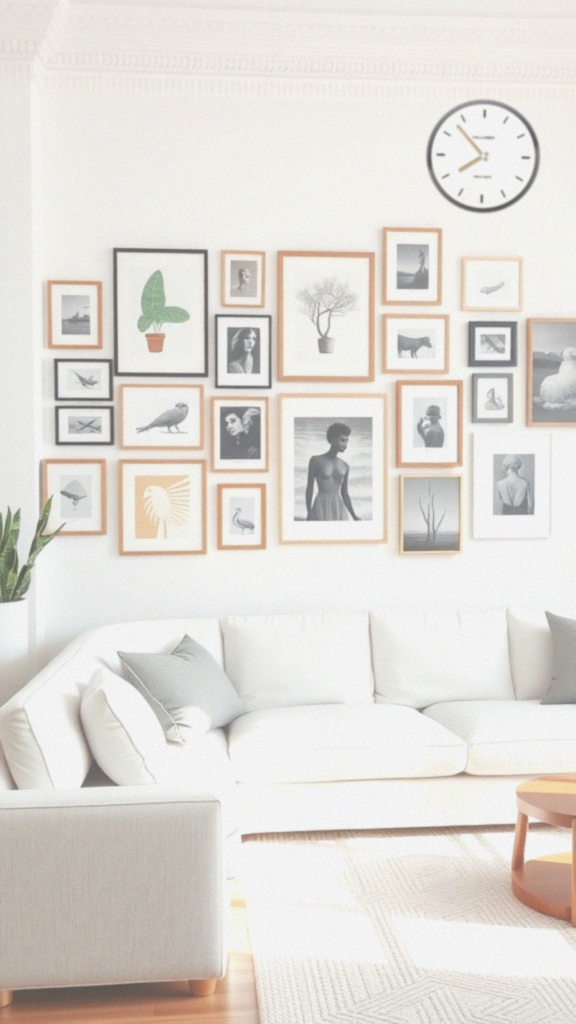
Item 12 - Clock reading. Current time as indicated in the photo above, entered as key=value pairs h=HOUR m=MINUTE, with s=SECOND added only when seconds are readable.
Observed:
h=7 m=53
